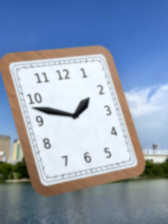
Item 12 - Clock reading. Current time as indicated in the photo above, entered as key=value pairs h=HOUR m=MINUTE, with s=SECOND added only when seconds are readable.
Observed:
h=1 m=48
